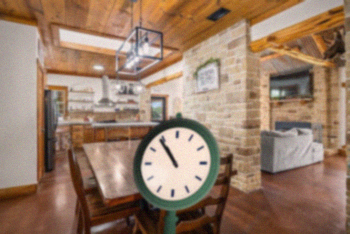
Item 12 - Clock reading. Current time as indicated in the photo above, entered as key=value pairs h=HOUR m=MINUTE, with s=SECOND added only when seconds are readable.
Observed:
h=10 m=54
